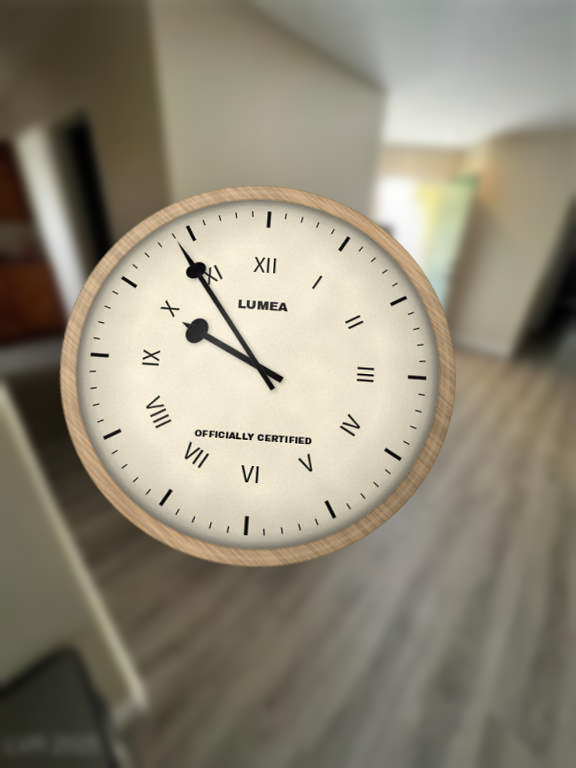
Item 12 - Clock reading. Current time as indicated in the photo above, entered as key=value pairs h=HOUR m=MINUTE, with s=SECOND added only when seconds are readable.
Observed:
h=9 m=54
